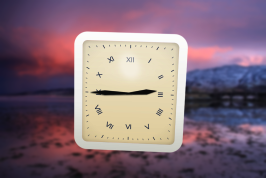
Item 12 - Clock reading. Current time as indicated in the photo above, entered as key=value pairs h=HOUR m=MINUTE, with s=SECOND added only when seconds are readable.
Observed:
h=2 m=45
